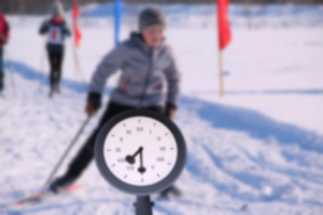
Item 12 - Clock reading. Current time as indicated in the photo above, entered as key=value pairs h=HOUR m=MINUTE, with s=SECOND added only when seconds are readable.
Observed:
h=7 m=30
